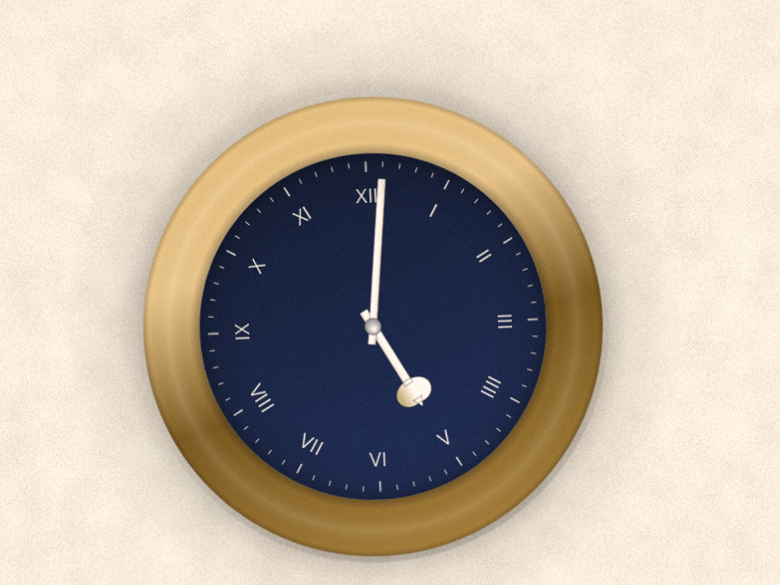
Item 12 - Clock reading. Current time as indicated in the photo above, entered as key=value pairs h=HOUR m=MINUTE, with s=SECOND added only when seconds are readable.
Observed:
h=5 m=1
